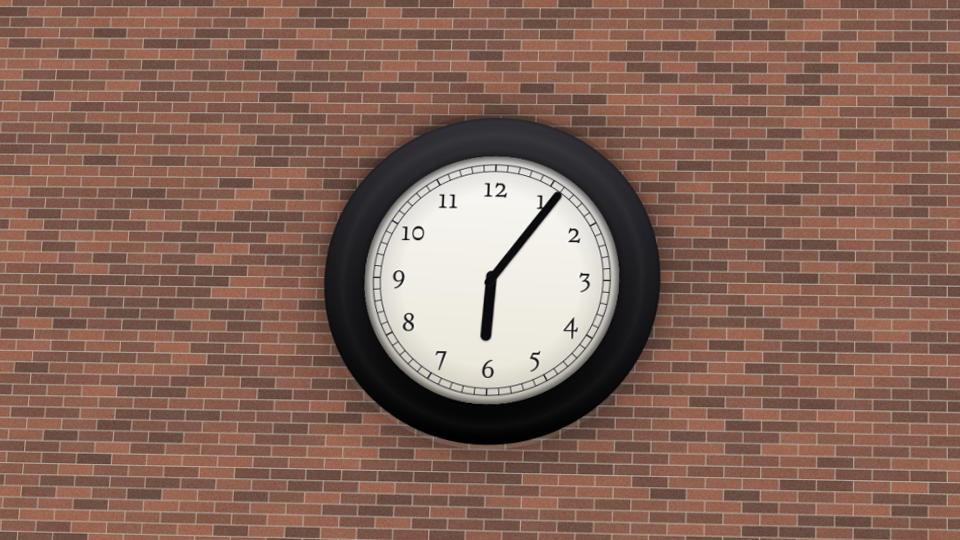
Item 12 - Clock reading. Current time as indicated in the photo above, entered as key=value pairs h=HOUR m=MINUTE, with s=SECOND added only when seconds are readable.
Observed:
h=6 m=6
